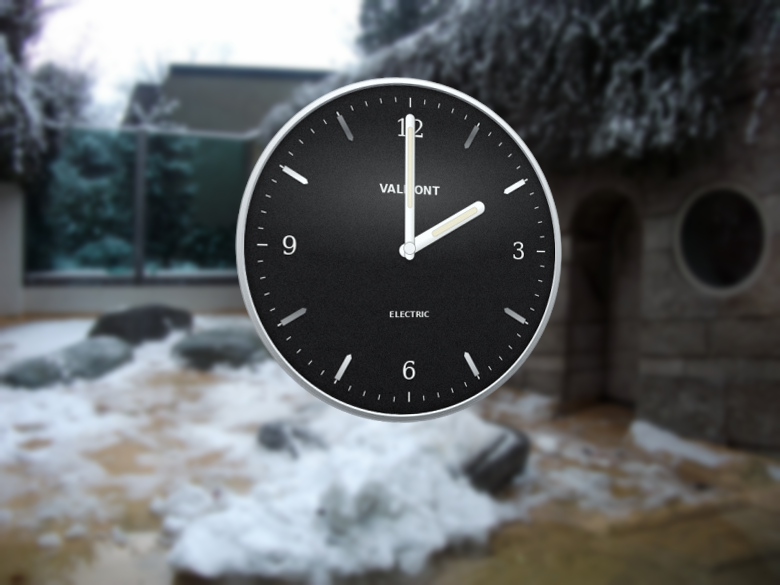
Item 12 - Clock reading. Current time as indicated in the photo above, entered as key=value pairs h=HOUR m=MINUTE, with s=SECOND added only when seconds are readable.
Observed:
h=2 m=0
